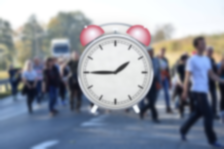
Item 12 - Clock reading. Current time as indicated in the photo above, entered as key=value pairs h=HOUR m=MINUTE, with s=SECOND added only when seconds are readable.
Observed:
h=1 m=45
